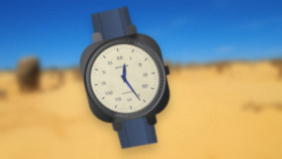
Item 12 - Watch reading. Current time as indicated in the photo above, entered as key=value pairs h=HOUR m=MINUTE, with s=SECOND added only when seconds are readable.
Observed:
h=12 m=26
